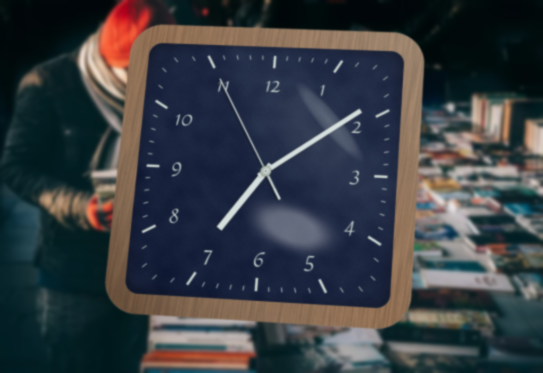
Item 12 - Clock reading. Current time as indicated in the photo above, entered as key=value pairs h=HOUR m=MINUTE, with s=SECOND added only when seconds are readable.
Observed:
h=7 m=8 s=55
